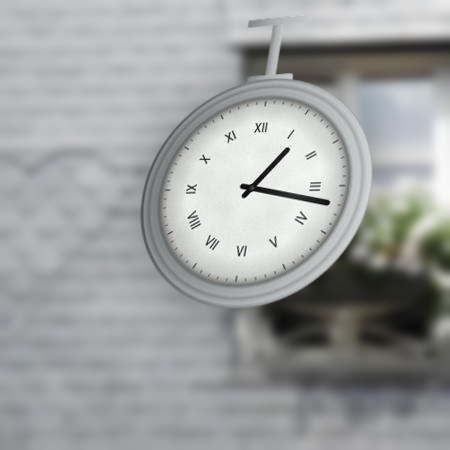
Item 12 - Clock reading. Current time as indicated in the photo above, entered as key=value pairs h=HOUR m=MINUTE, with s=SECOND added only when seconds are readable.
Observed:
h=1 m=17
